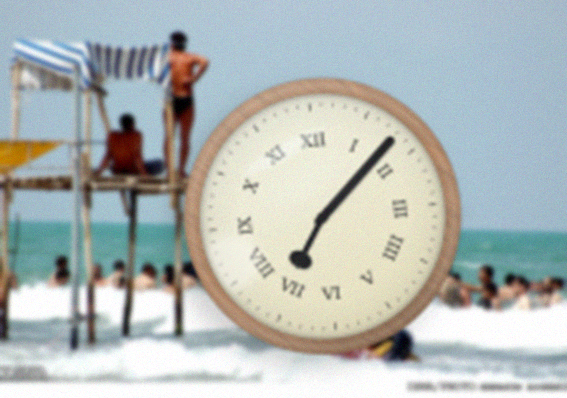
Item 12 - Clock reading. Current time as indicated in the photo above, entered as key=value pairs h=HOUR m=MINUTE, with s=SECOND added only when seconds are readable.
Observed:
h=7 m=8
